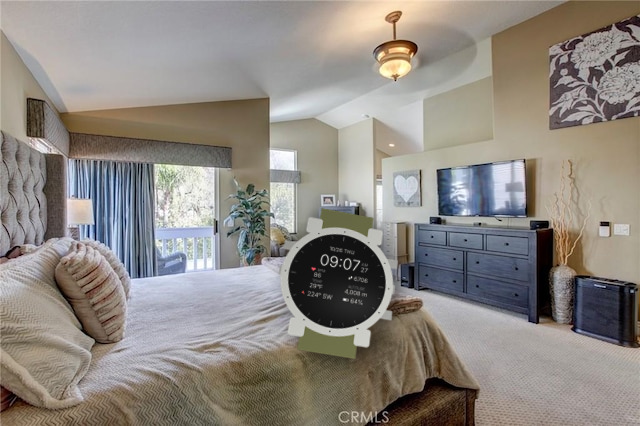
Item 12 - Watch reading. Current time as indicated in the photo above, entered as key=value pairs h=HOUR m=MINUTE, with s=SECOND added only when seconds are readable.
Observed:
h=9 m=7
